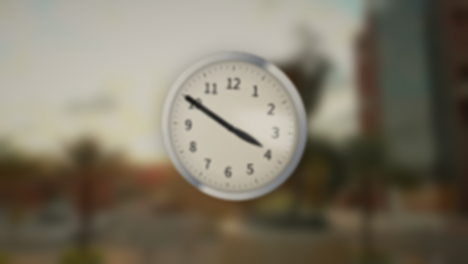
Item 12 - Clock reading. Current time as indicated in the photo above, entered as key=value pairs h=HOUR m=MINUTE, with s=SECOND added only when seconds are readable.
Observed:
h=3 m=50
